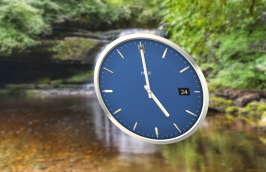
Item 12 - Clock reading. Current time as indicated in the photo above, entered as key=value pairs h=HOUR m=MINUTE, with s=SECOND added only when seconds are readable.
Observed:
h=5 m=0
